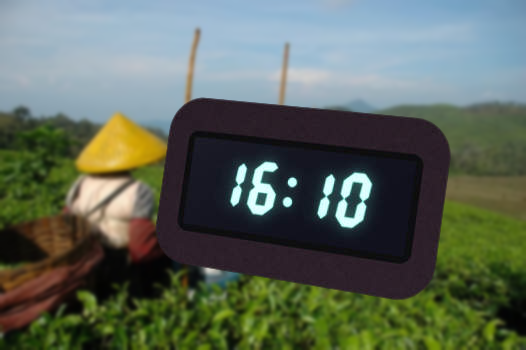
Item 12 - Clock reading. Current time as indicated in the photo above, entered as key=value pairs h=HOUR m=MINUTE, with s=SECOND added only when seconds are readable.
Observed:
h=16 m=10
